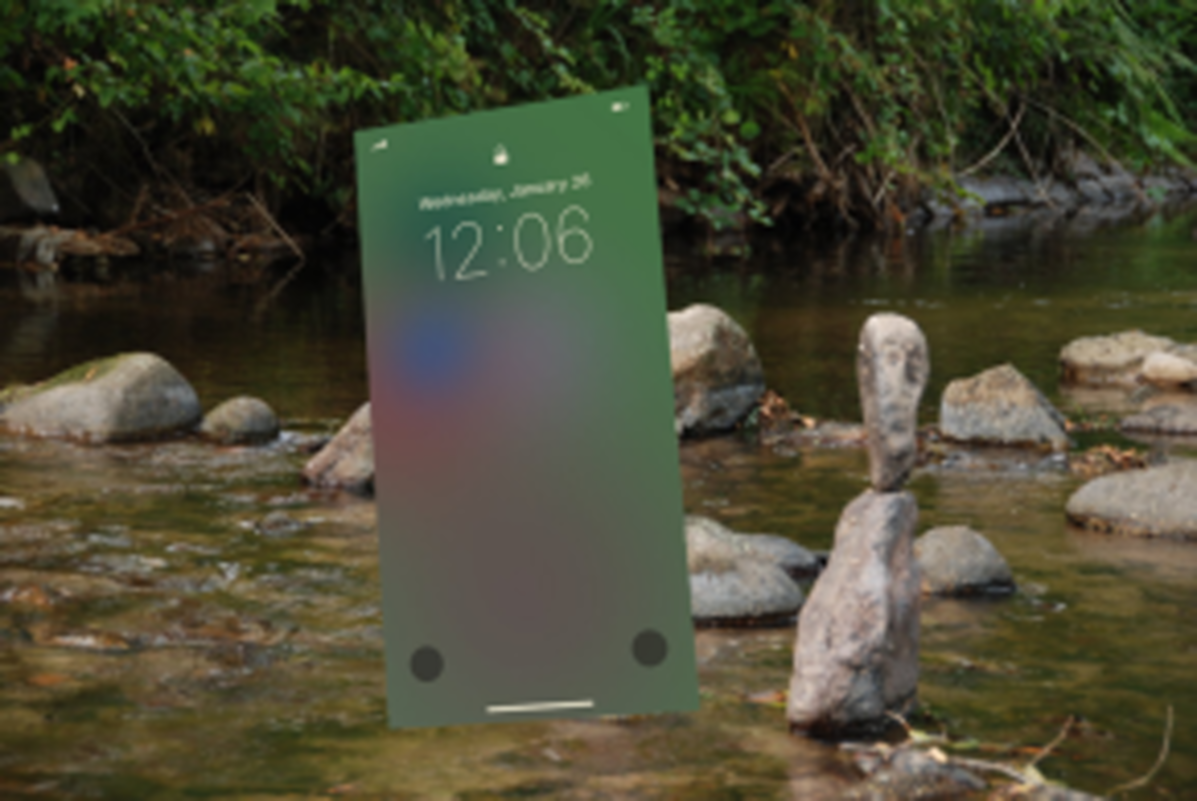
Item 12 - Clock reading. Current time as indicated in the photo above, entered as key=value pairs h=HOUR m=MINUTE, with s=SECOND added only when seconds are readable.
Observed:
h=12 m=6
